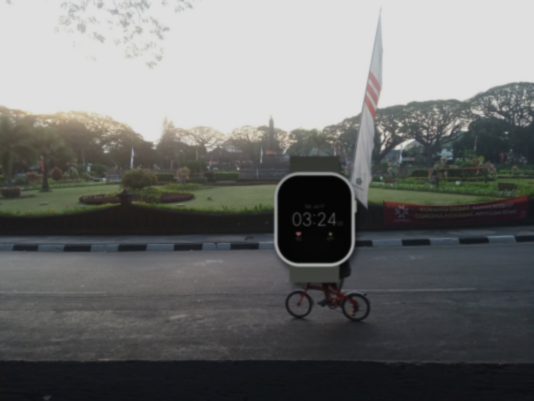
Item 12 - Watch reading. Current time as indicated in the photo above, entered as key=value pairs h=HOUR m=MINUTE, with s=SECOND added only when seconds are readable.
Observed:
h=3 m=24
